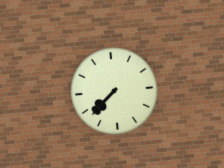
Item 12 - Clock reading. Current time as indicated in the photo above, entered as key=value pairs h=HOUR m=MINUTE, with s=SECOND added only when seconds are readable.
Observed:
h=7 m=38
